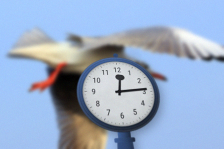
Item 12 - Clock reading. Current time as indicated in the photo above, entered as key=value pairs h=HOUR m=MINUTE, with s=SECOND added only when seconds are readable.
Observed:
h=12 m=14
